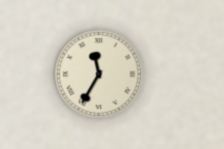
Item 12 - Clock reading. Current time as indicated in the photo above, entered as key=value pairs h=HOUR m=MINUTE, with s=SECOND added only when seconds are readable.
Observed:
h=11 m=35
